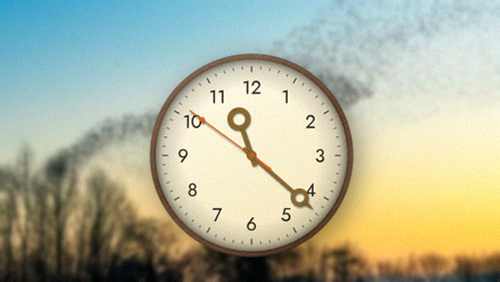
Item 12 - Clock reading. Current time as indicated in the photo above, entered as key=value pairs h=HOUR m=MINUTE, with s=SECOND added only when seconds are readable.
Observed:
h=11 m=21 s=51
